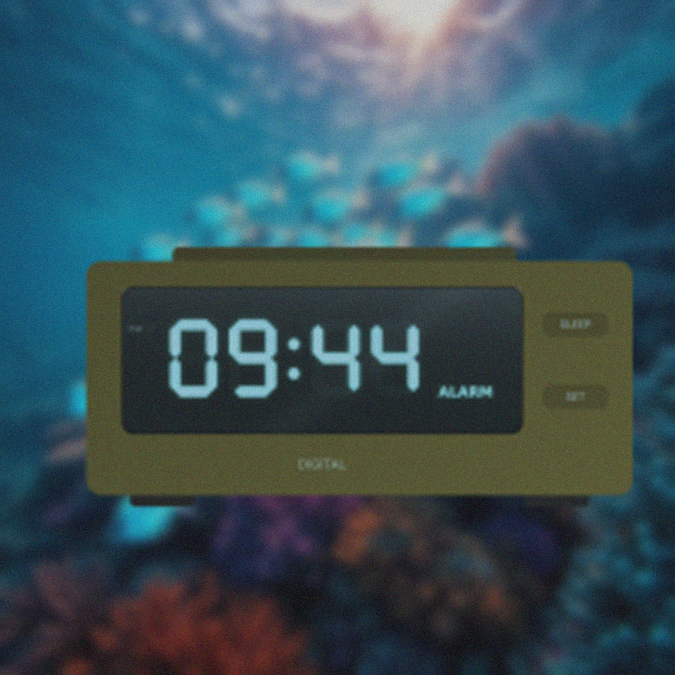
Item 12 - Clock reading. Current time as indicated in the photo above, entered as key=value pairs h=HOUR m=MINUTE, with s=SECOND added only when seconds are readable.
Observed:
h=9 m=44
